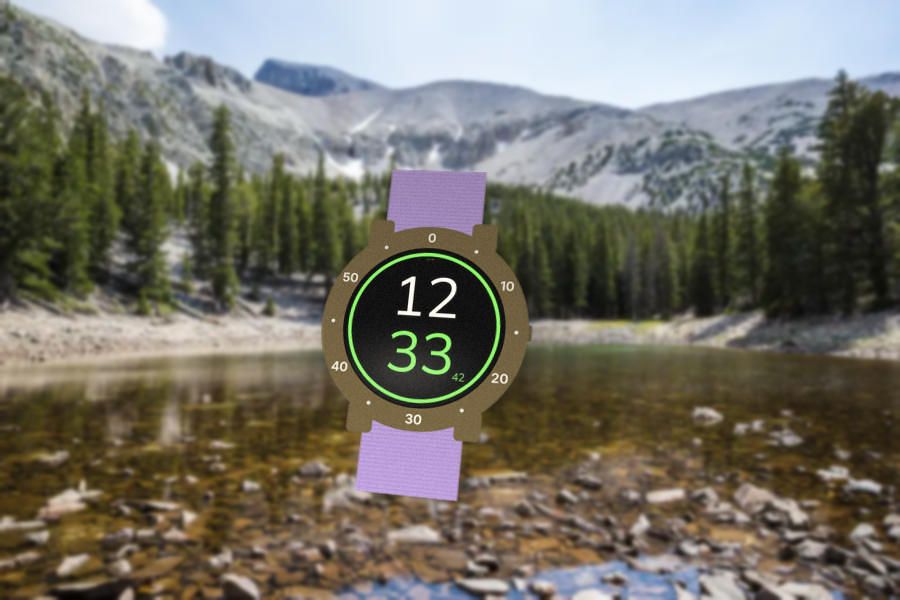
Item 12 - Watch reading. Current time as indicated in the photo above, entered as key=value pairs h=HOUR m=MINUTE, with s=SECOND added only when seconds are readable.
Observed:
h=12 m=33 s=42
